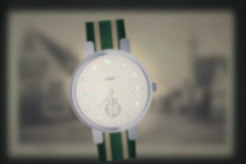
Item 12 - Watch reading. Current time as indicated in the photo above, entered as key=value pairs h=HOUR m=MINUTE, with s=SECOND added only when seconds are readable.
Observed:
h=7 m=31
